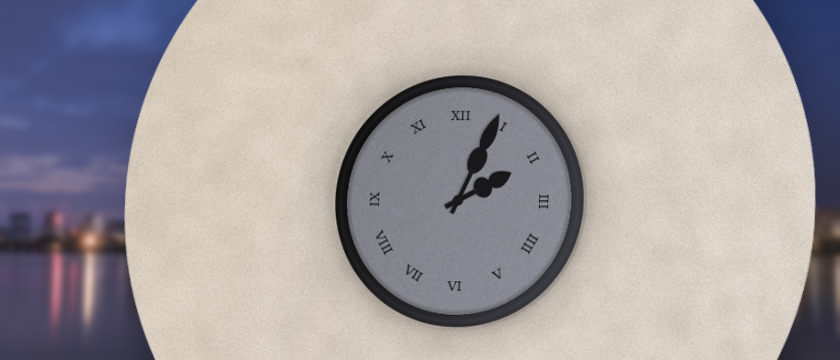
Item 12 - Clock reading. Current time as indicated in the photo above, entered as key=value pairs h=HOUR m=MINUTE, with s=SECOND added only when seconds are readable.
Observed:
h=2 m=4
